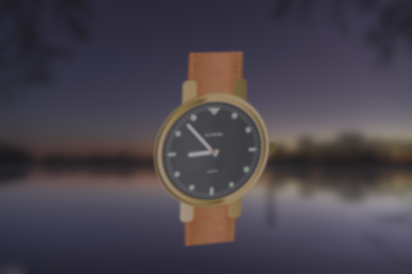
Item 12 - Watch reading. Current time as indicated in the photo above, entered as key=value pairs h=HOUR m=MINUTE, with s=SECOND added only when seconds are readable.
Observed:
h=8 m=53
